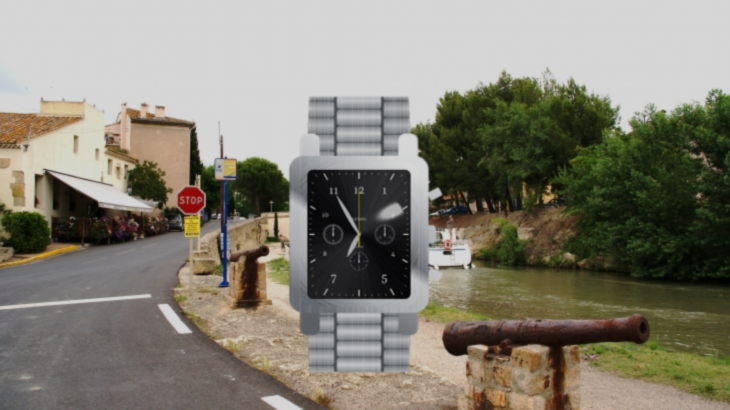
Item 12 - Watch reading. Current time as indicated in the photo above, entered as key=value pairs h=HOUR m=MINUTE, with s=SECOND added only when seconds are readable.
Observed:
h=6 m=55
